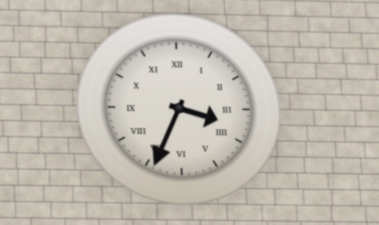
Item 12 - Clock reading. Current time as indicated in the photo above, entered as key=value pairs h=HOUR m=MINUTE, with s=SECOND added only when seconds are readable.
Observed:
h=3 m=34
